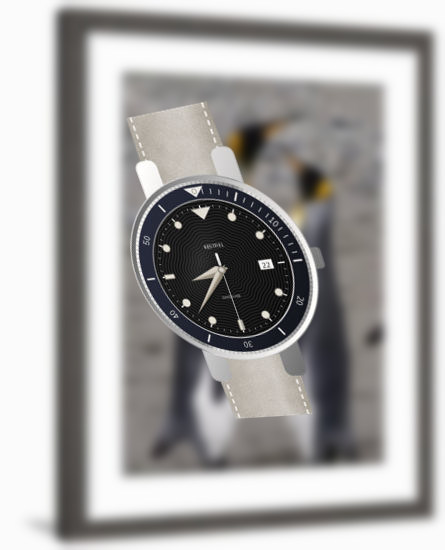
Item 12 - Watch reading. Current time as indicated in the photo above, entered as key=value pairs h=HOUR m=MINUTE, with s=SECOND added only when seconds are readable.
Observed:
h=8 m=37 s=30
